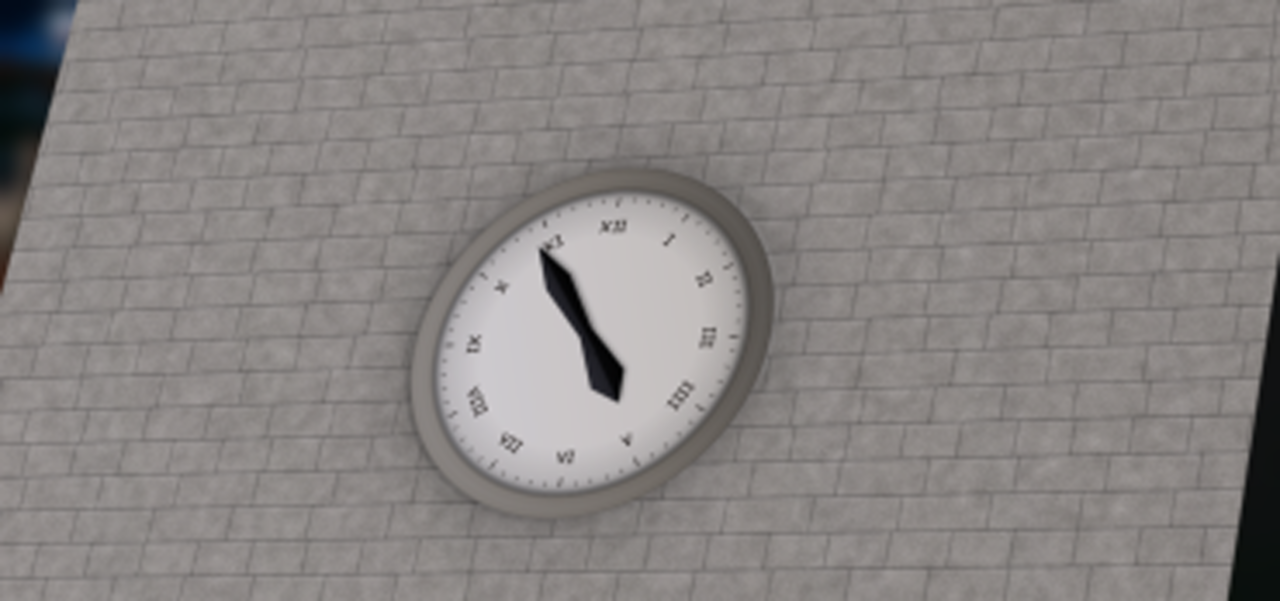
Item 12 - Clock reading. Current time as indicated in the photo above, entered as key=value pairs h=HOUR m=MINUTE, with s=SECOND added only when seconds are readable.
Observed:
h=4 m=54
